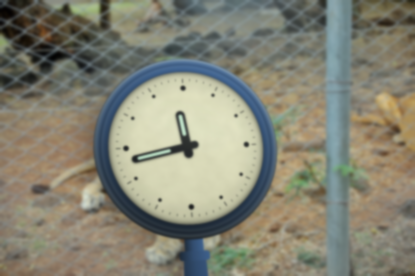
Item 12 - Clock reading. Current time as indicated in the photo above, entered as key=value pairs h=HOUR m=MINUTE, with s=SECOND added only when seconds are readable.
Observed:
h=11 m=43
